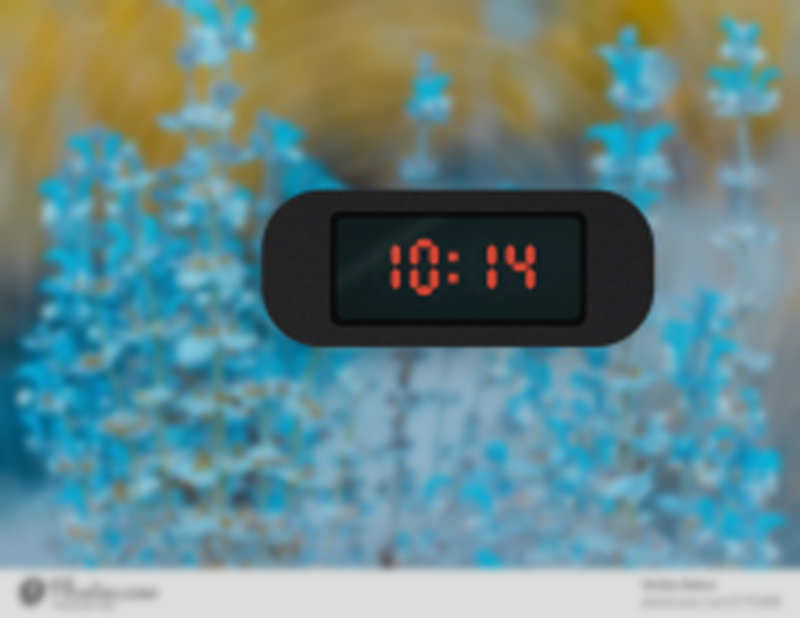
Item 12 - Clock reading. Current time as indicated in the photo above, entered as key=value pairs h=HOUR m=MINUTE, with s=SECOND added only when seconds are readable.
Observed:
h=10 m=14
